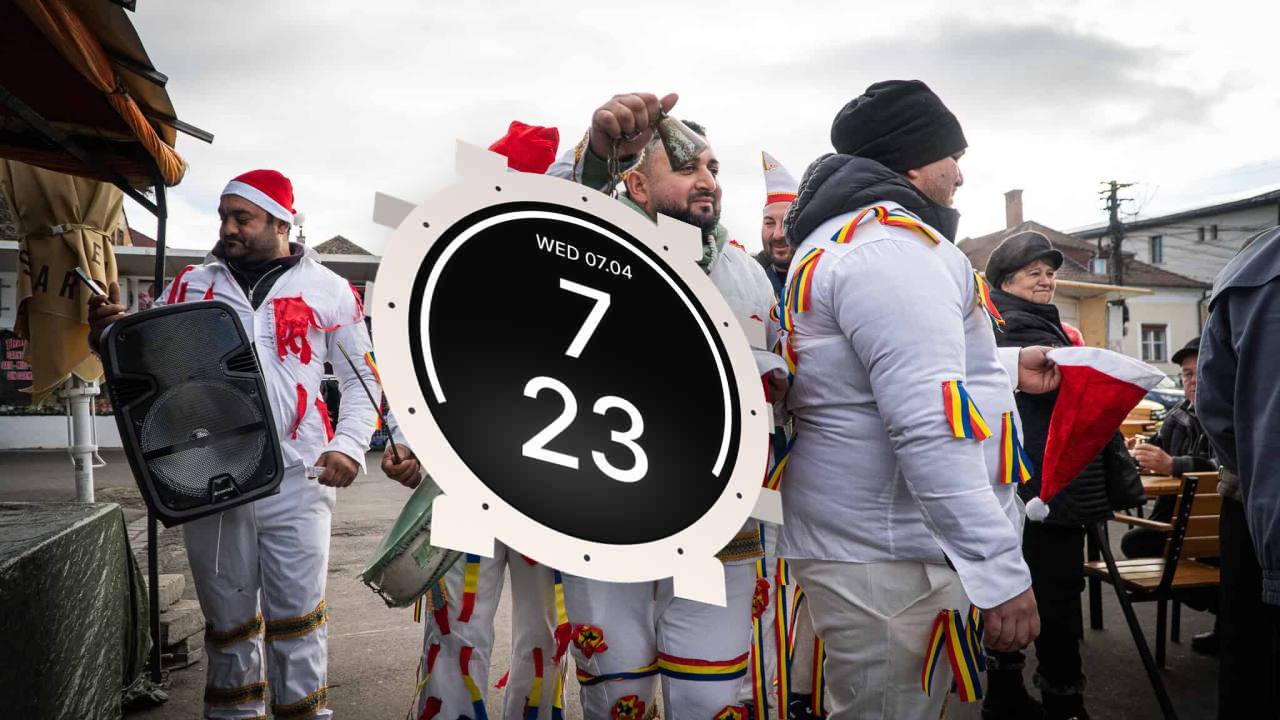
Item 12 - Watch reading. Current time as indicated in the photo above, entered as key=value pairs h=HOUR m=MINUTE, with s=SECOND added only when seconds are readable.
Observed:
h=7 m=23
